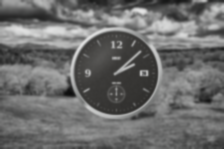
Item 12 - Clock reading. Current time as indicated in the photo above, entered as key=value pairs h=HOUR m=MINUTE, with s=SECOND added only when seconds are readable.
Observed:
h=2 m=8
